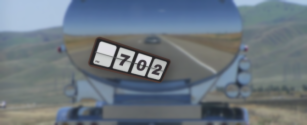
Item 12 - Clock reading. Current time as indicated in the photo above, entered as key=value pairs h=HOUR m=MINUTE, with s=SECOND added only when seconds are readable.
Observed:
h=7 m=2
